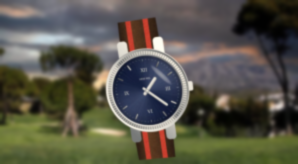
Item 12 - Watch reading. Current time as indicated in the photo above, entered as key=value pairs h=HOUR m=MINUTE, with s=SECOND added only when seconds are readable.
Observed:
h=1 m=22
